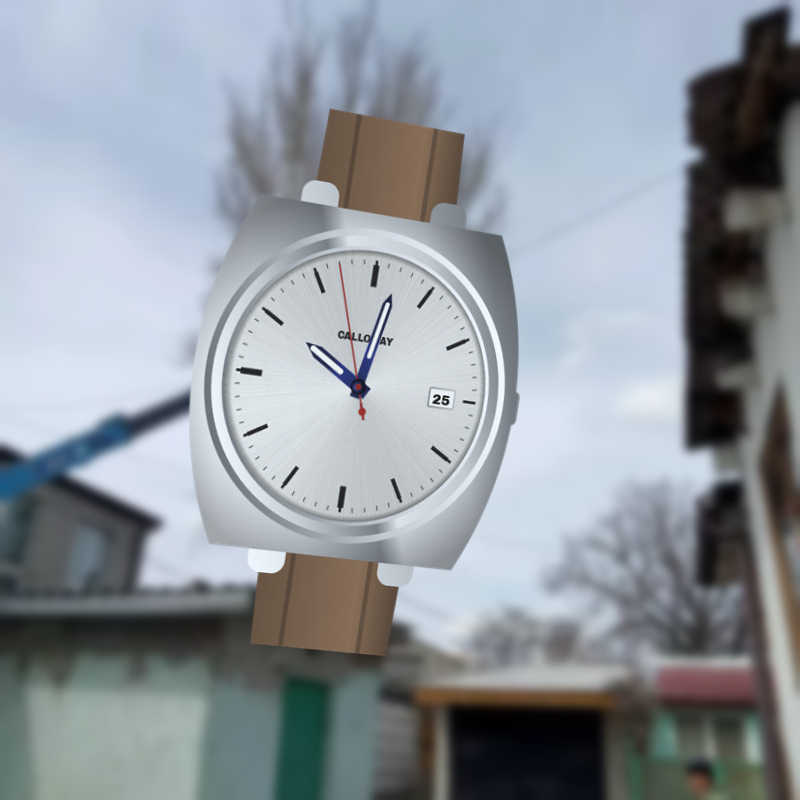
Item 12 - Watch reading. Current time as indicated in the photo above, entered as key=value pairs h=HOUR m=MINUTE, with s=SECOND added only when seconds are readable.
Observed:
h=10 m=1 s=57
